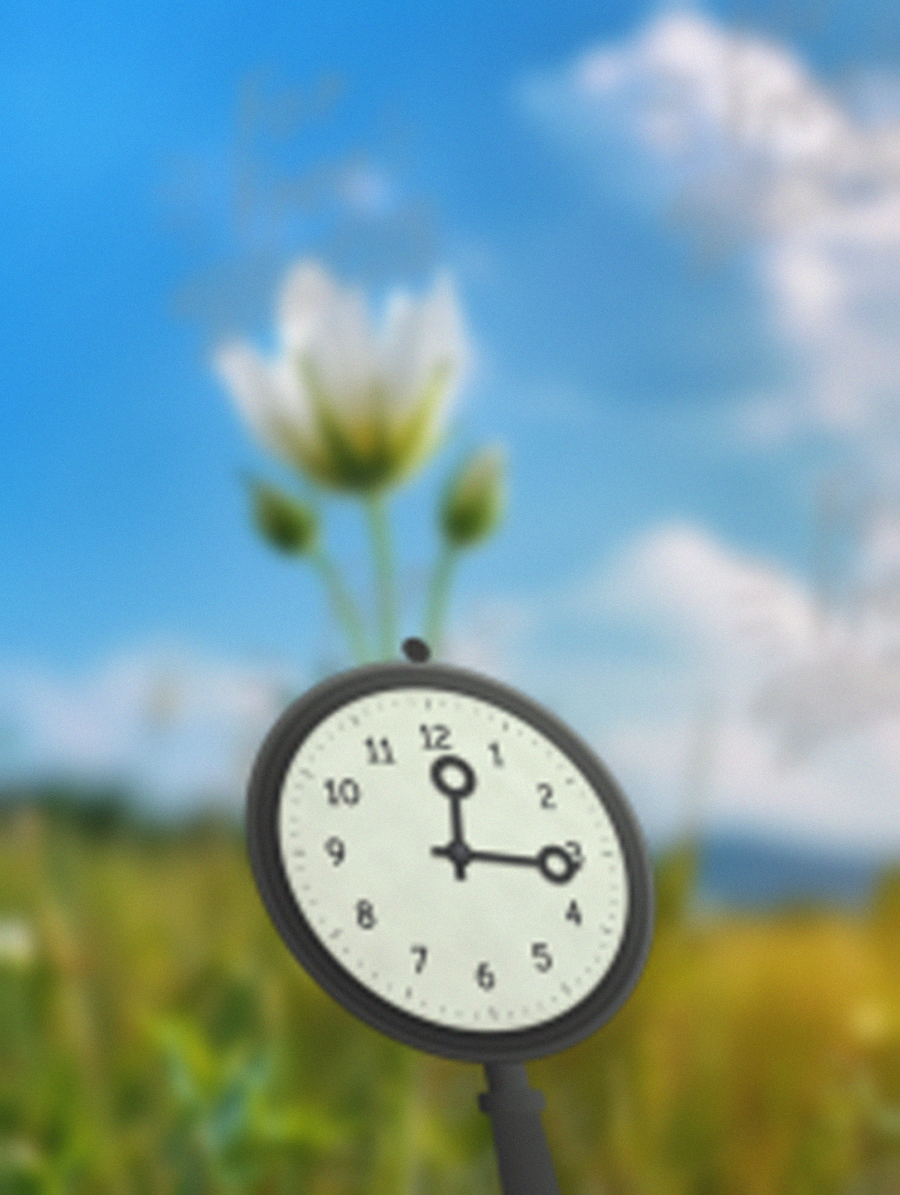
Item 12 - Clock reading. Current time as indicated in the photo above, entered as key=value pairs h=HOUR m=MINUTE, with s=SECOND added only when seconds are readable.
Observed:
h=12 m=16
